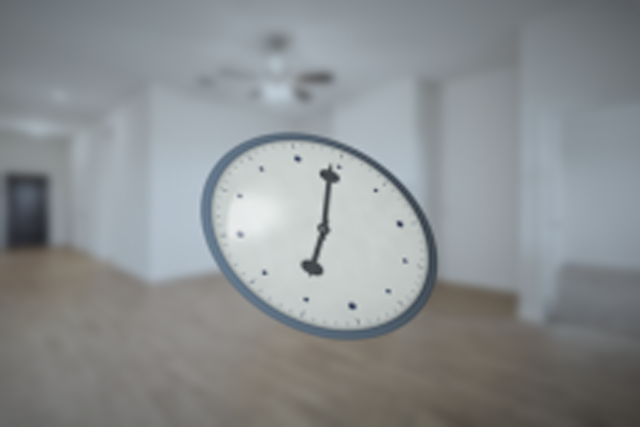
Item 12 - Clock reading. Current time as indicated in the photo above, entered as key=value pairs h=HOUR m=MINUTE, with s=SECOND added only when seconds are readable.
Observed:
h=7 m=4
